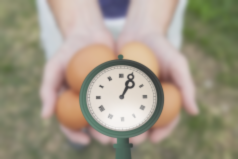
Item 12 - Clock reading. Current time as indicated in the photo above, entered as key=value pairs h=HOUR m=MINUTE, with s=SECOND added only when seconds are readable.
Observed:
h=1 m=4
